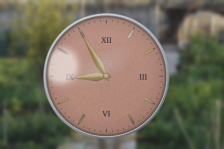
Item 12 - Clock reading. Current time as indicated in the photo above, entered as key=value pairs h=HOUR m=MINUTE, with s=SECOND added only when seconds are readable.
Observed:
h=8 m=55
